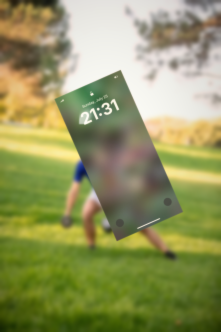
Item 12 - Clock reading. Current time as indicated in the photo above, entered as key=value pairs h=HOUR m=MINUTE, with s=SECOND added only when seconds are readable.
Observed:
h=21 m=31
